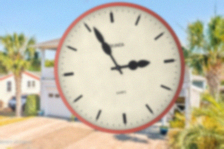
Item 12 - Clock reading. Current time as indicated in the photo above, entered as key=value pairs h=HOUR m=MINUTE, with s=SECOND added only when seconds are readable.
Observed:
h=2 m=56
